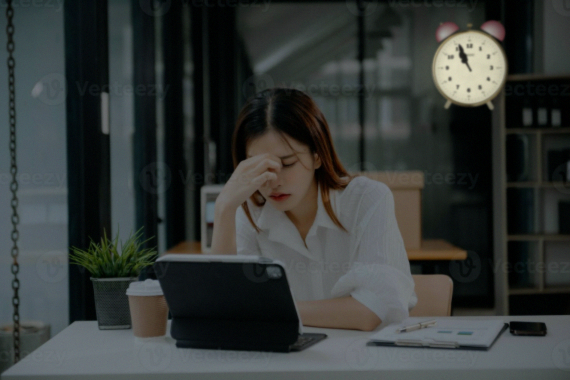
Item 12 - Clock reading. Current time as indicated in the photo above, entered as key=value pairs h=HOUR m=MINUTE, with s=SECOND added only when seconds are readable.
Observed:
h=10 m=56
